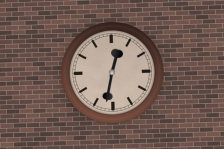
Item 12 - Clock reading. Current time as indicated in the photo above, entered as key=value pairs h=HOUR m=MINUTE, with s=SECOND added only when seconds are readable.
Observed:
h=12 m=32
